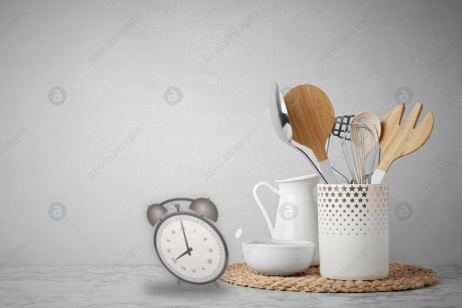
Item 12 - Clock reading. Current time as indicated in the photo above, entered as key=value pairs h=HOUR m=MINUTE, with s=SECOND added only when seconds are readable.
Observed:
h=8 m=0
